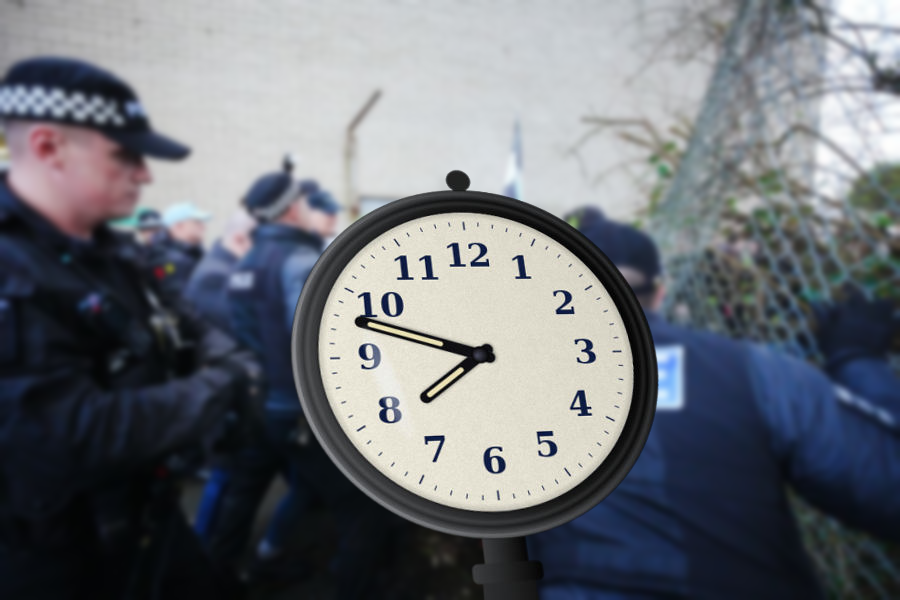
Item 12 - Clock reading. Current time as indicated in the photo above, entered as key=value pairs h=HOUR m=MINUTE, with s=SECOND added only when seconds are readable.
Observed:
h=7 m=48
